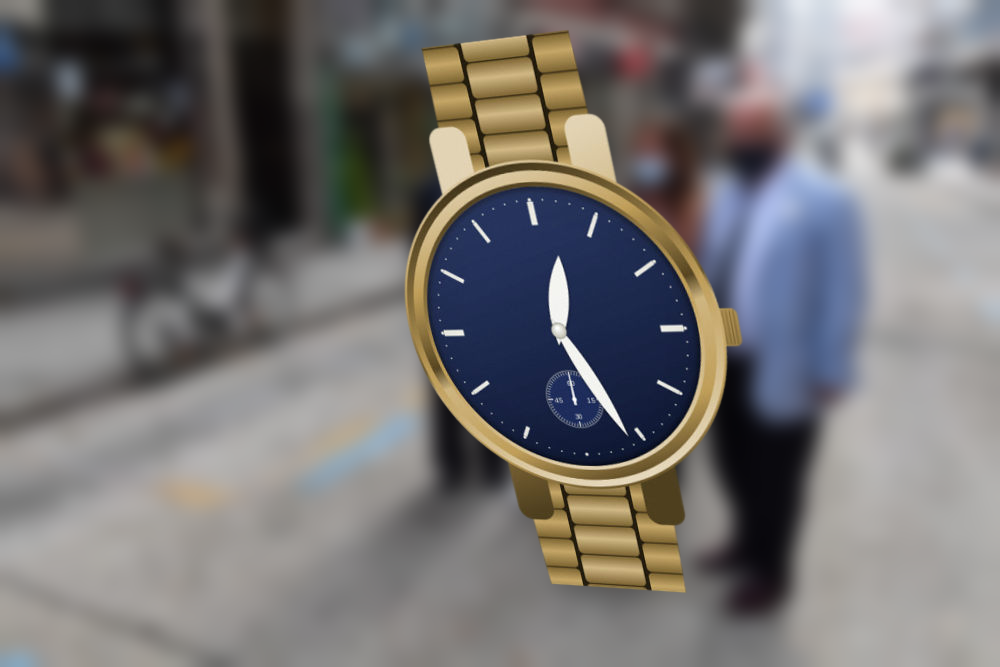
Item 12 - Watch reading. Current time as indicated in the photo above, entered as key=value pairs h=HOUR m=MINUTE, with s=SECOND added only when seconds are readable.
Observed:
h=12 m=26
